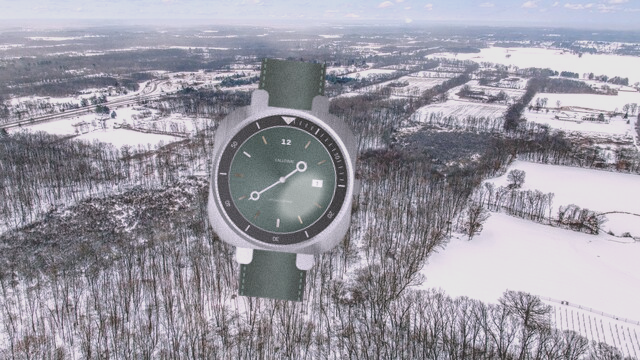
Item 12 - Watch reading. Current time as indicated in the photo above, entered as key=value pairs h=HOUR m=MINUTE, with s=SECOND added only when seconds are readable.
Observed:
h=1 m=39
